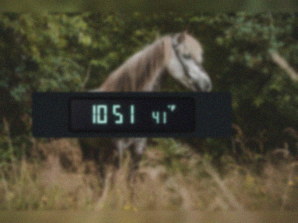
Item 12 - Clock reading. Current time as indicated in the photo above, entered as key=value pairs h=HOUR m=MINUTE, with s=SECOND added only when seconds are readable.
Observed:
h=10 m=51
